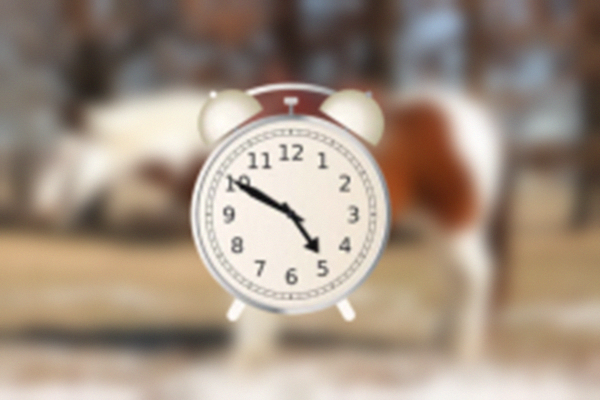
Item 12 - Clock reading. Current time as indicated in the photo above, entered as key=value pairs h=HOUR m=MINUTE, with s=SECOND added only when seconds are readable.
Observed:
h=4 m=50
